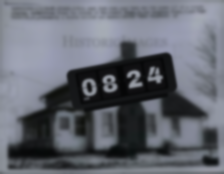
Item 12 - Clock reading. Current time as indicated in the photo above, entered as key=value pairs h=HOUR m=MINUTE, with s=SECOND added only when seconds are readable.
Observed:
h=8 m=24
